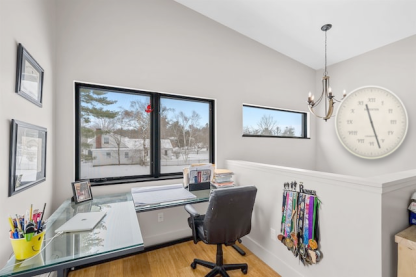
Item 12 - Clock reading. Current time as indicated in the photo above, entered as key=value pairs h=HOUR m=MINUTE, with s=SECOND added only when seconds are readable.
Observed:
h=11 m=27
